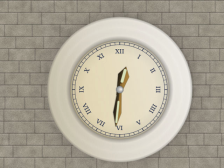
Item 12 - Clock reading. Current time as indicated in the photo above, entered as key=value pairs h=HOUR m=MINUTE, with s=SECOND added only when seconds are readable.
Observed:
h=12 m=31
